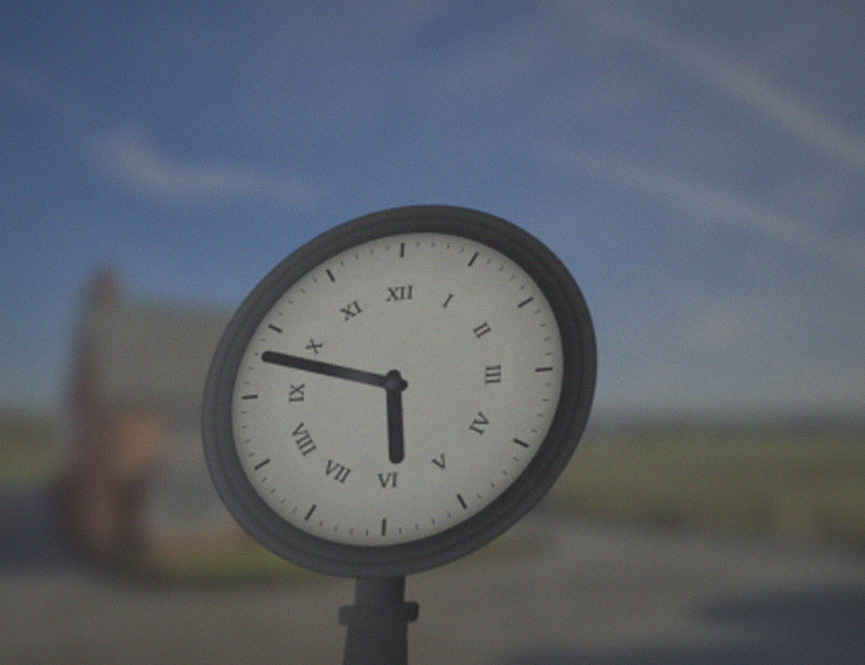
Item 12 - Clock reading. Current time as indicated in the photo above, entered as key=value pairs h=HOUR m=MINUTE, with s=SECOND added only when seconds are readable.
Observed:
h=5 m=48
